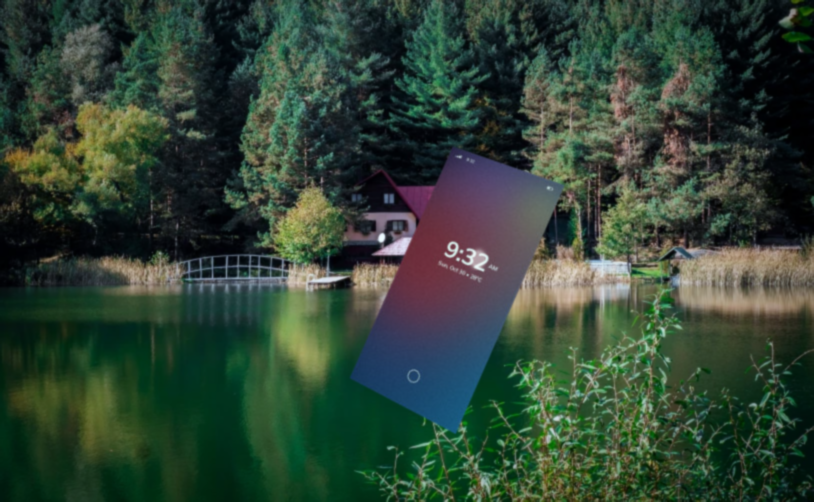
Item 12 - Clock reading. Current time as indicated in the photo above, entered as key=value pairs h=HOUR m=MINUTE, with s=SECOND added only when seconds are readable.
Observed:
h=9 m=32
